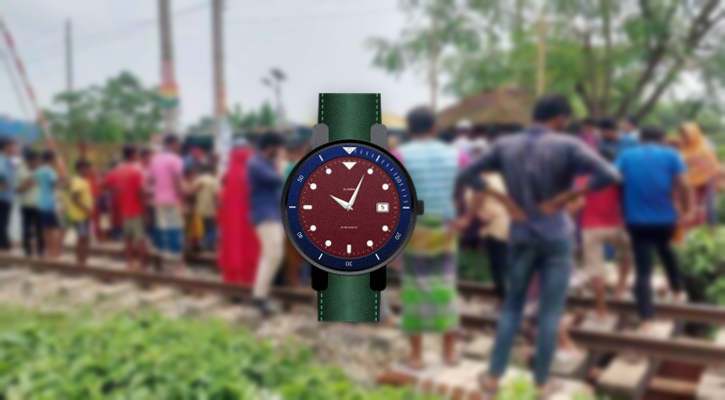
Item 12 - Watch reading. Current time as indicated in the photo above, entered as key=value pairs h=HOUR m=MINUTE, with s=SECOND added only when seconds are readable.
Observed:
h=10 m=4
